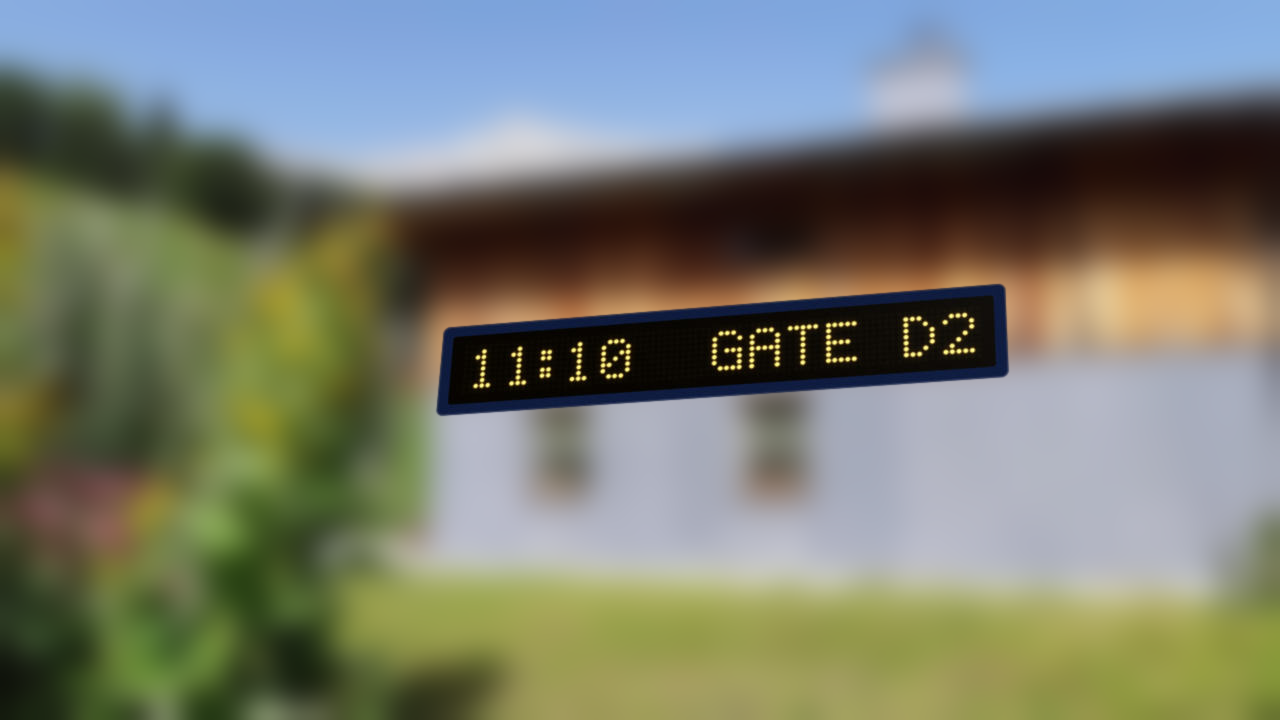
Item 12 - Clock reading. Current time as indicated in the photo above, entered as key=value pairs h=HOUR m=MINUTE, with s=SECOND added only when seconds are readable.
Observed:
h=11 m=10
